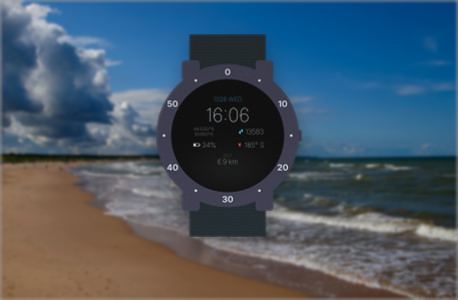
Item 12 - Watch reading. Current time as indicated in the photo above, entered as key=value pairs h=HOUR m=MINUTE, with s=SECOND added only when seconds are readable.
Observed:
h=16 m=6
